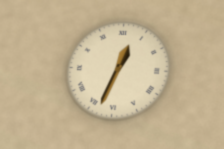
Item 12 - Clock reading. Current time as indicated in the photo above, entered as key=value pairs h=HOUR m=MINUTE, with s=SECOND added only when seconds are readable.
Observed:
h=12 m=33
